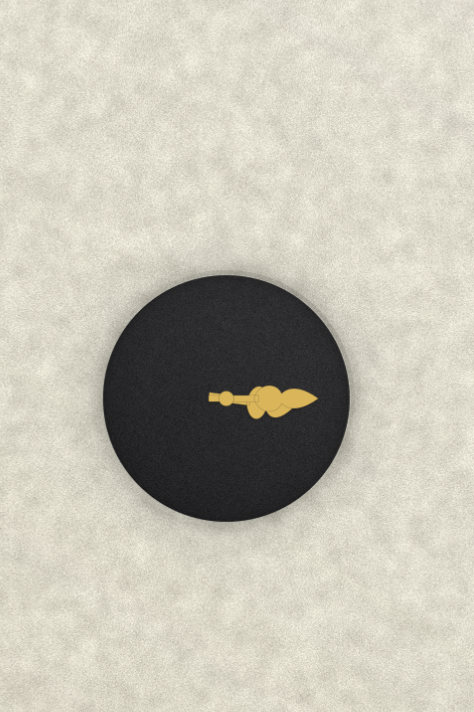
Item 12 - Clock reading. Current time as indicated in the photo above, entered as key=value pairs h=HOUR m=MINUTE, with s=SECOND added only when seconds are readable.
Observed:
h=3 m=15
